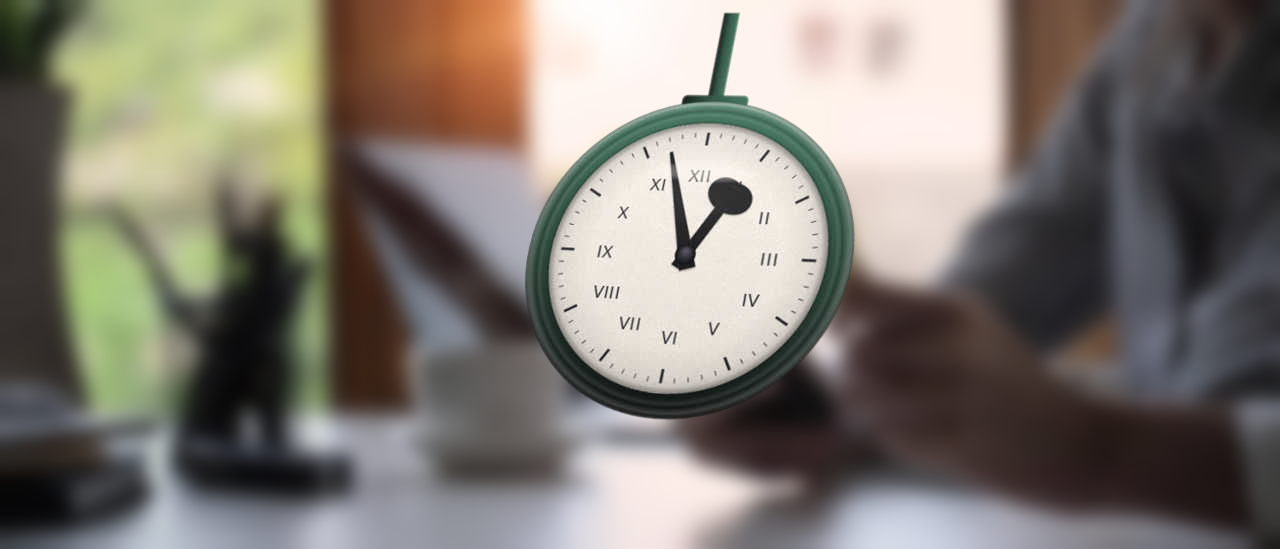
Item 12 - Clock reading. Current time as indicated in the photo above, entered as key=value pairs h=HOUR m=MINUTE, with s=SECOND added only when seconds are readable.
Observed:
h=12 m=57
